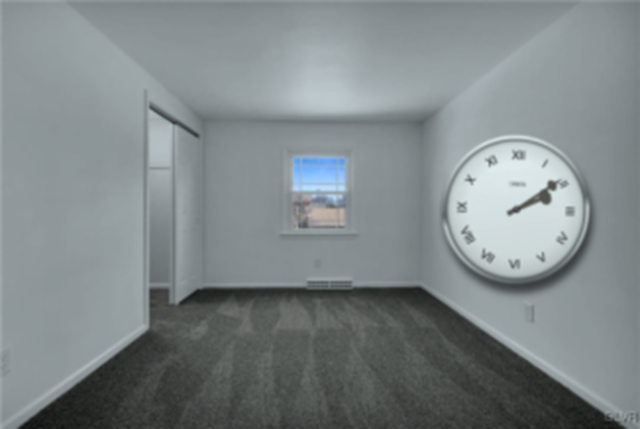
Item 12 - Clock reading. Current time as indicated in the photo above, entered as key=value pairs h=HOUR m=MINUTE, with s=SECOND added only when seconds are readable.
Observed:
h=2 m=9
